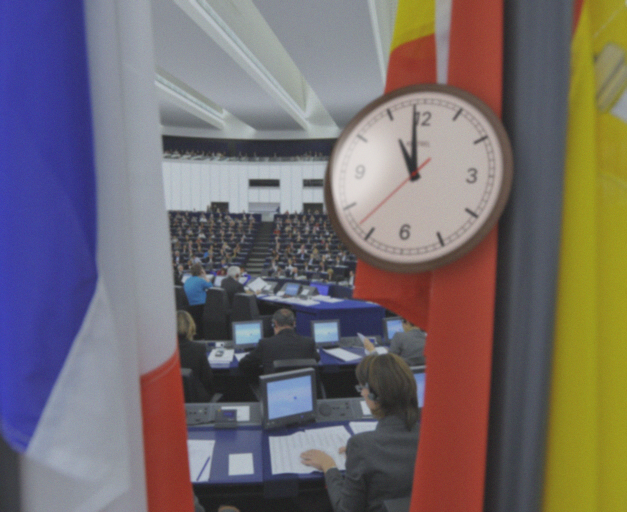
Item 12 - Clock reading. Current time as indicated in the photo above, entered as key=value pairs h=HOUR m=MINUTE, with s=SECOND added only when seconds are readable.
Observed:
h=10 m=58 s=37
